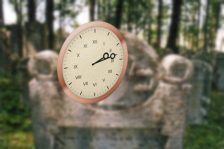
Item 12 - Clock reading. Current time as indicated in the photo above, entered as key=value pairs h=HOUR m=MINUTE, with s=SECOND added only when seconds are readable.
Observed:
h=2 m=13
